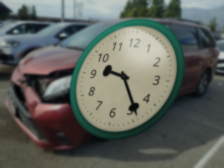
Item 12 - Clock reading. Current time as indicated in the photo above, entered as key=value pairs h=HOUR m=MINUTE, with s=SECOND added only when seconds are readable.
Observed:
h=9 m=24
